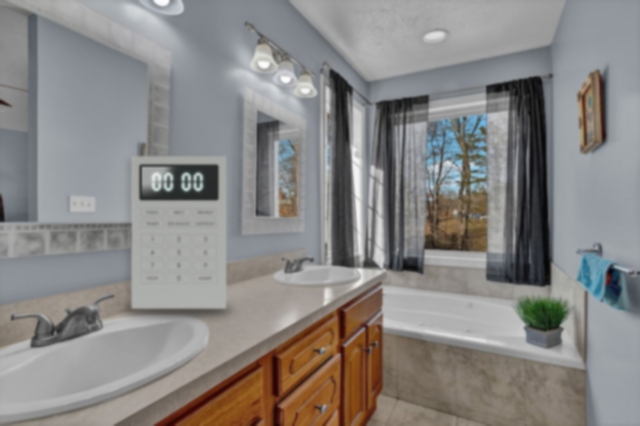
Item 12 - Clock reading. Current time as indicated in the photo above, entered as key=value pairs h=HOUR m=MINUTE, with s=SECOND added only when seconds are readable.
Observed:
h=0 m=0
